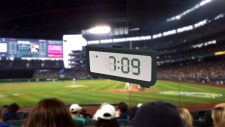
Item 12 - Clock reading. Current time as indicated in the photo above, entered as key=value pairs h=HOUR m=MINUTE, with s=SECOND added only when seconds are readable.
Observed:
h=7 m=9
